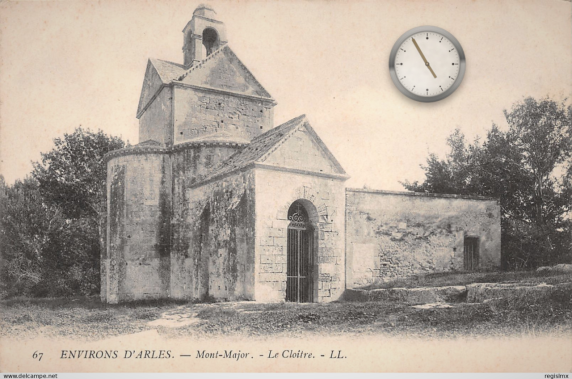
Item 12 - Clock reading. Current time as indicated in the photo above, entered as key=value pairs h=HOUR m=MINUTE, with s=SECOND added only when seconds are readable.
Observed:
h=4 m=55
